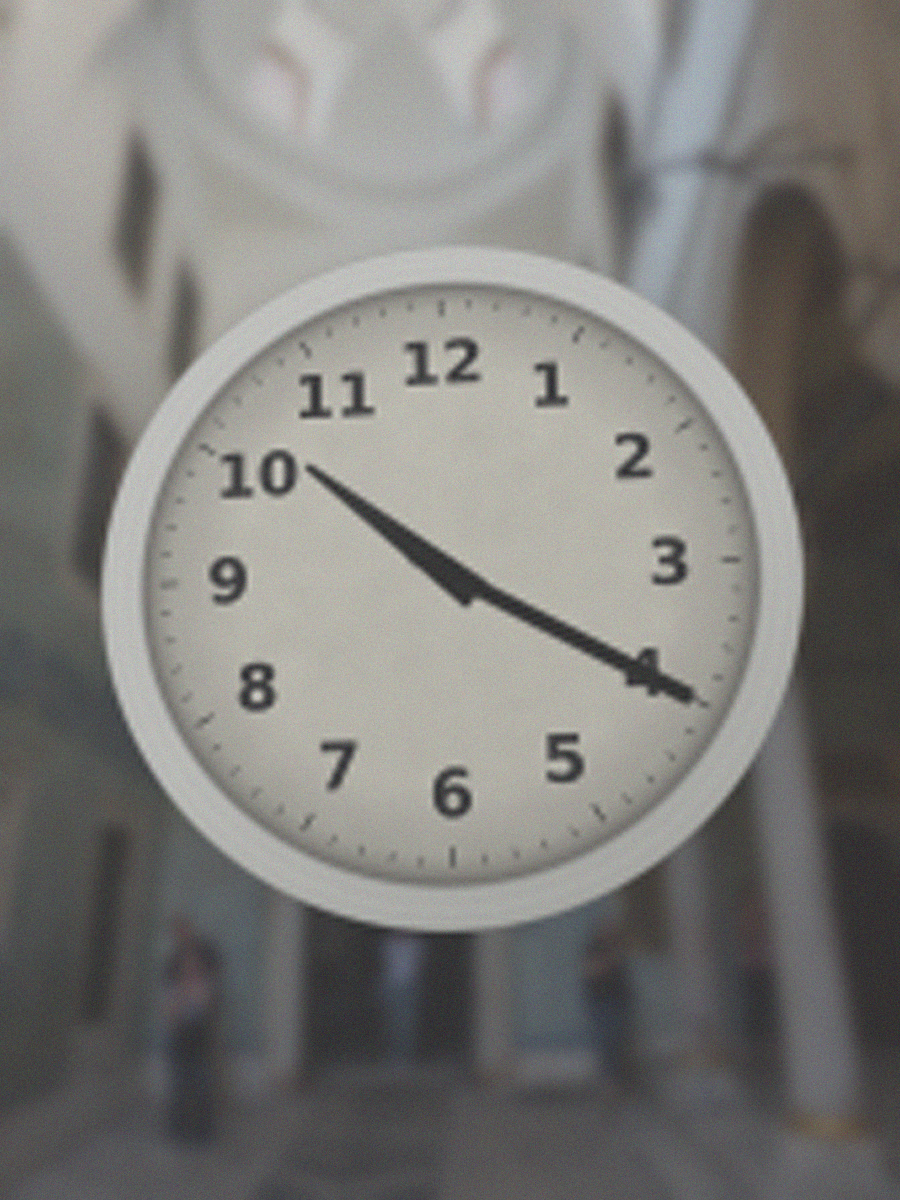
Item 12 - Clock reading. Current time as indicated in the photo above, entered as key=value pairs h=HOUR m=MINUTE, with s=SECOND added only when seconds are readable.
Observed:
h=10 m=20
